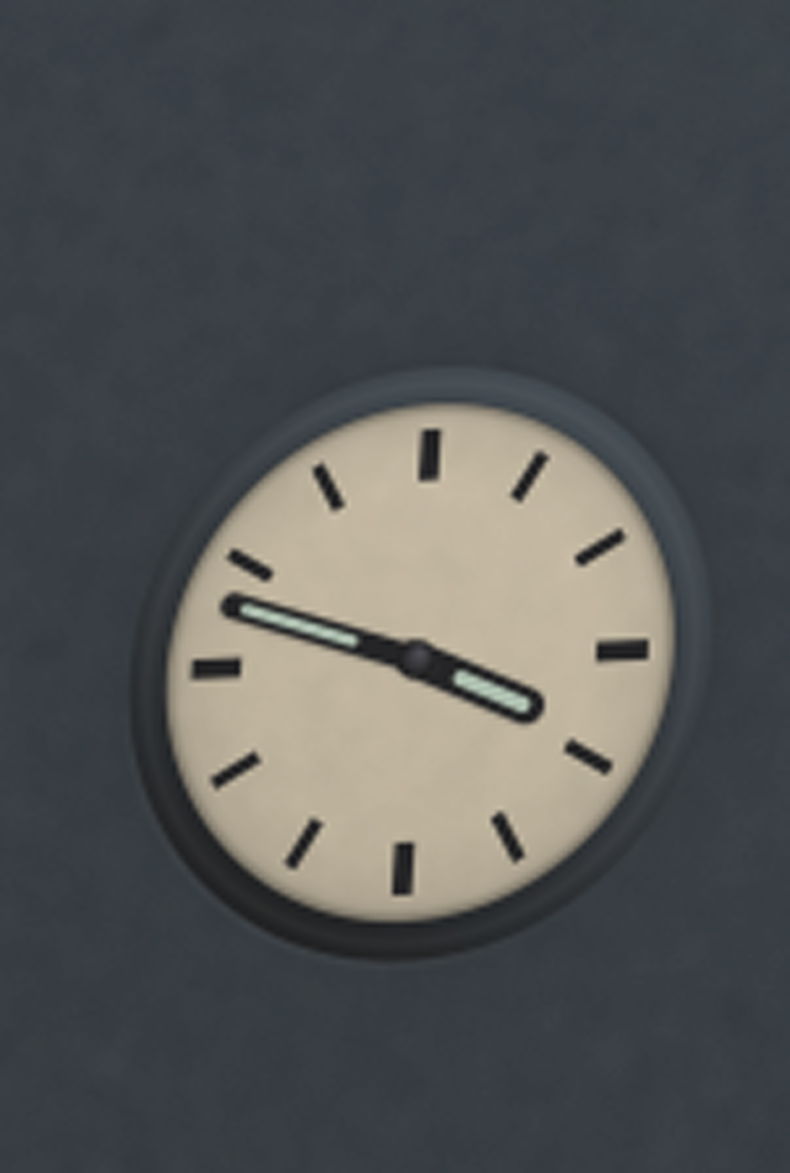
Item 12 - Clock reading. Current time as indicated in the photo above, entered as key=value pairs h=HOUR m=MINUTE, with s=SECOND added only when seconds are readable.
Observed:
h=3 m=48
